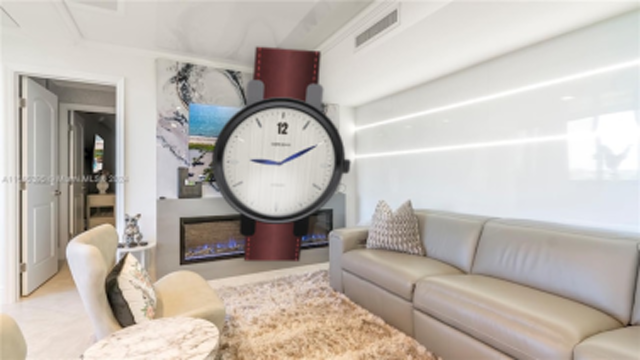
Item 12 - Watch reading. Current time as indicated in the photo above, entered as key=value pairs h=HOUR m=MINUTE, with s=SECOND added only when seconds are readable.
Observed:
h=9 m=10
